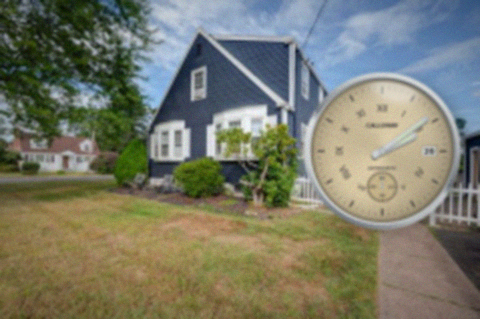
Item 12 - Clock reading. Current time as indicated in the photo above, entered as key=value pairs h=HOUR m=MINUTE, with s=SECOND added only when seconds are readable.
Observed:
h=2 m=9
